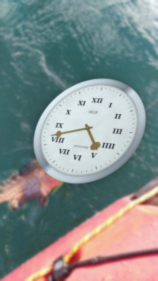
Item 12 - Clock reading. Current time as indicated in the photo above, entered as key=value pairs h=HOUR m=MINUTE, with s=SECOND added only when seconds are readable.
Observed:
h=4 m=42
